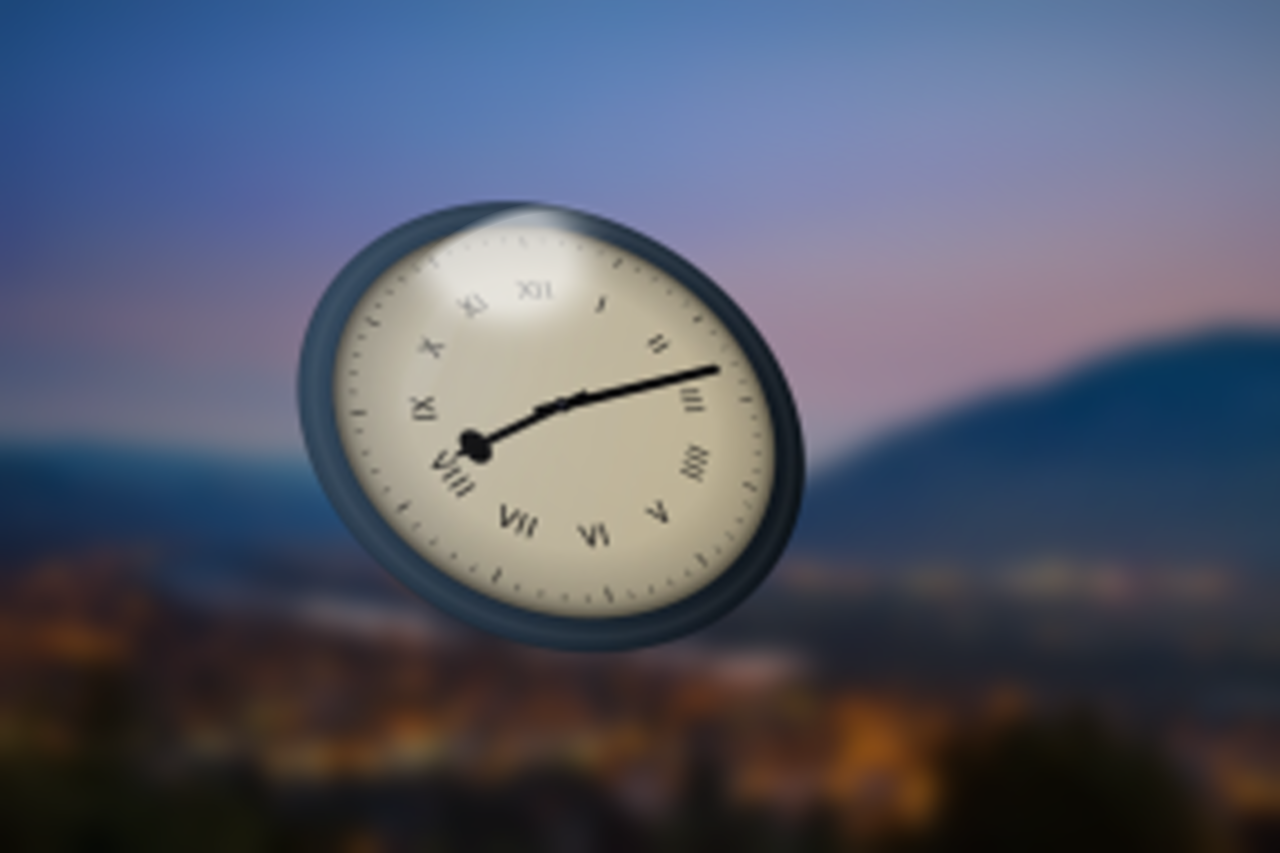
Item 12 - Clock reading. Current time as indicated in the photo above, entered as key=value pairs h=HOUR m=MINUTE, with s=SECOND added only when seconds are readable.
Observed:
h=8 m=13
